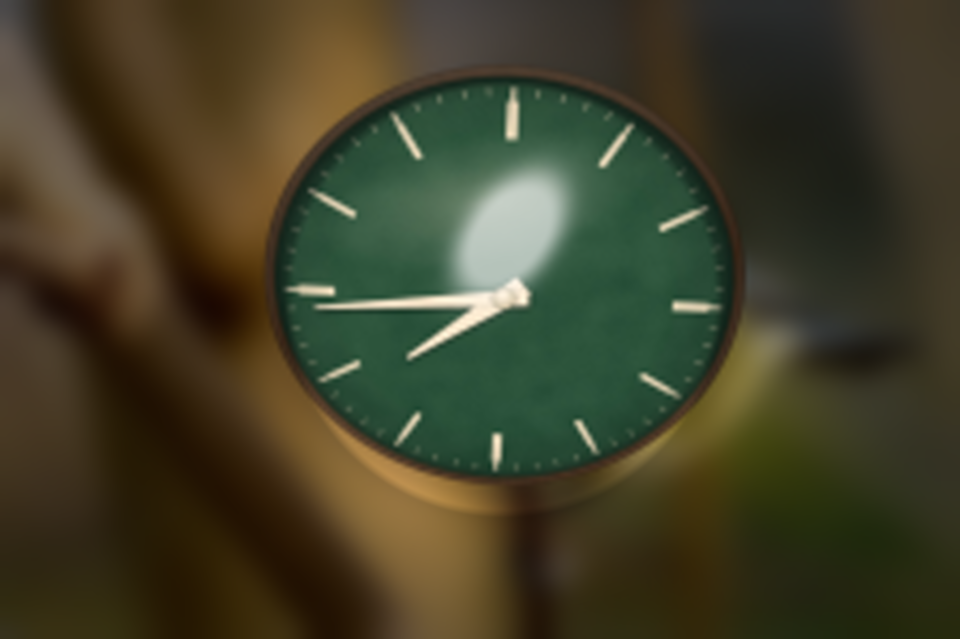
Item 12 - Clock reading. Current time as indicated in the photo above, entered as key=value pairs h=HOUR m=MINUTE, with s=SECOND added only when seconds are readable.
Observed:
h=7 m=44
